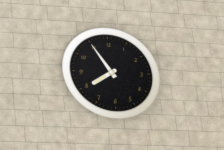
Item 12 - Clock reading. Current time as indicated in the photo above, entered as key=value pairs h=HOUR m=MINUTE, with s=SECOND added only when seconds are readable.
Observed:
h=7 m=55
